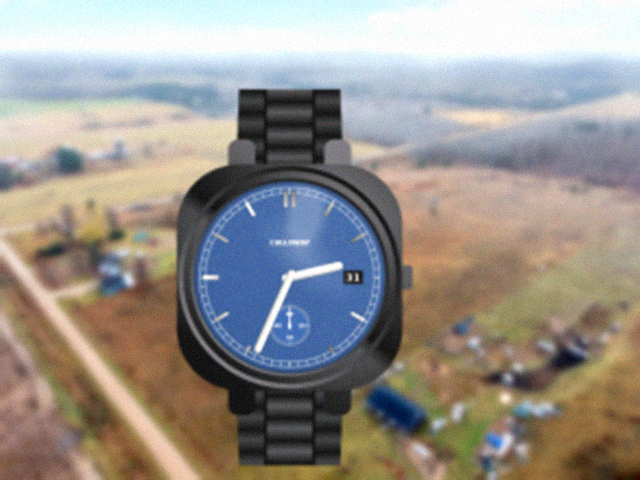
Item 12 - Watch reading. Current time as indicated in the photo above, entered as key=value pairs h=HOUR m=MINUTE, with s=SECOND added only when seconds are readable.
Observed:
h=2 m=34
